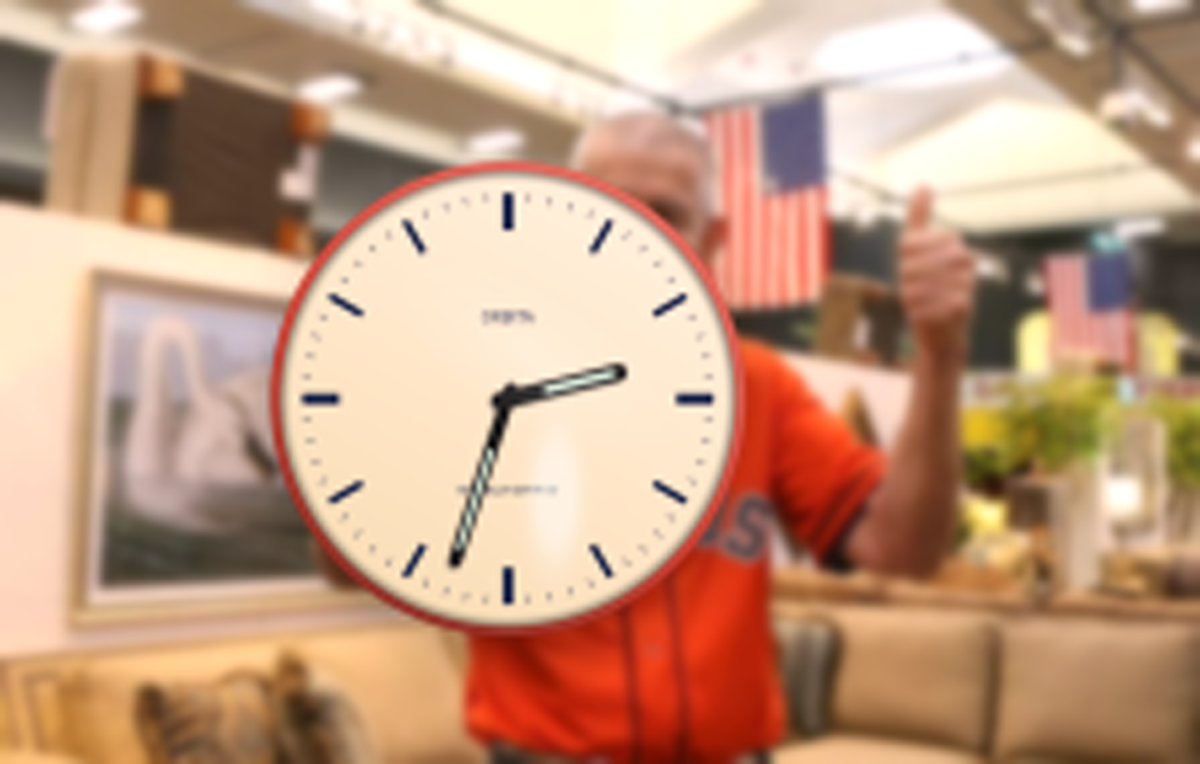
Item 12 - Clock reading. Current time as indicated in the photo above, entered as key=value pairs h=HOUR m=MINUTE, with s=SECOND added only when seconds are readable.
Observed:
h=2 m=33
